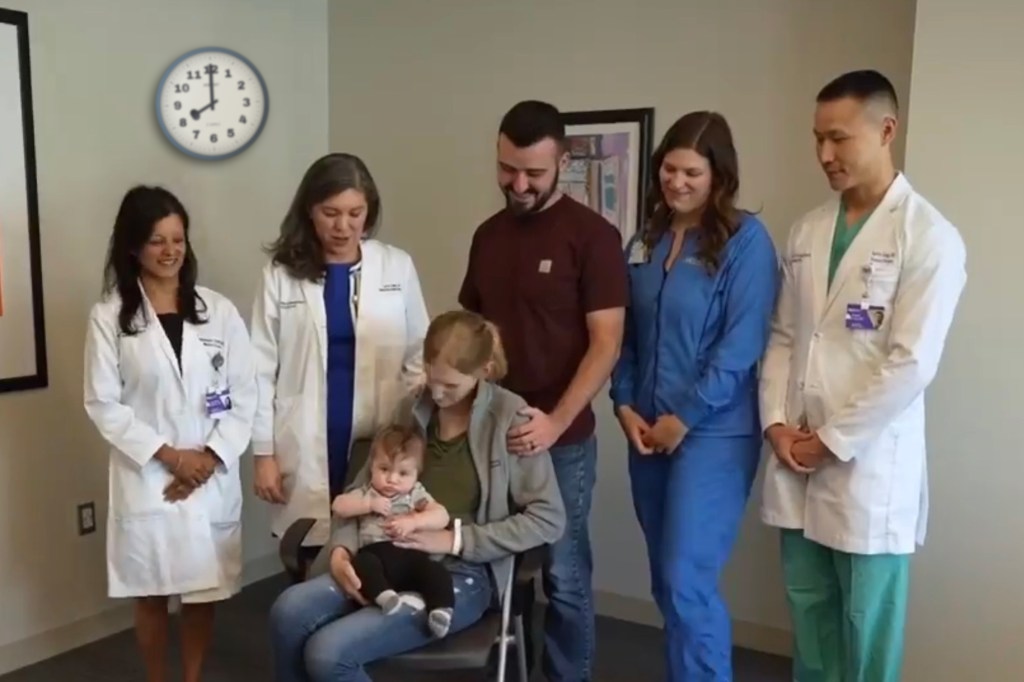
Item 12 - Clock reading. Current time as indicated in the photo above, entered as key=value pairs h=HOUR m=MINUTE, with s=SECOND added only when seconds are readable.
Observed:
h=8 m=0
